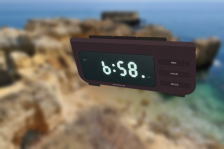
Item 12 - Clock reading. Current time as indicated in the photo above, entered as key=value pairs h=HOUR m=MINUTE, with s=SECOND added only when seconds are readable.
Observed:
h=6 m=58
